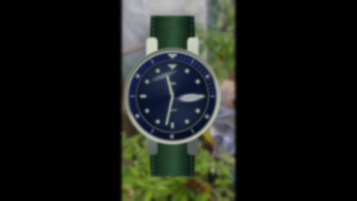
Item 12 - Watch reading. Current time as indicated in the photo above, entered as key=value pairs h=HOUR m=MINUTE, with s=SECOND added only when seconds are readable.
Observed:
h=11 m=32
